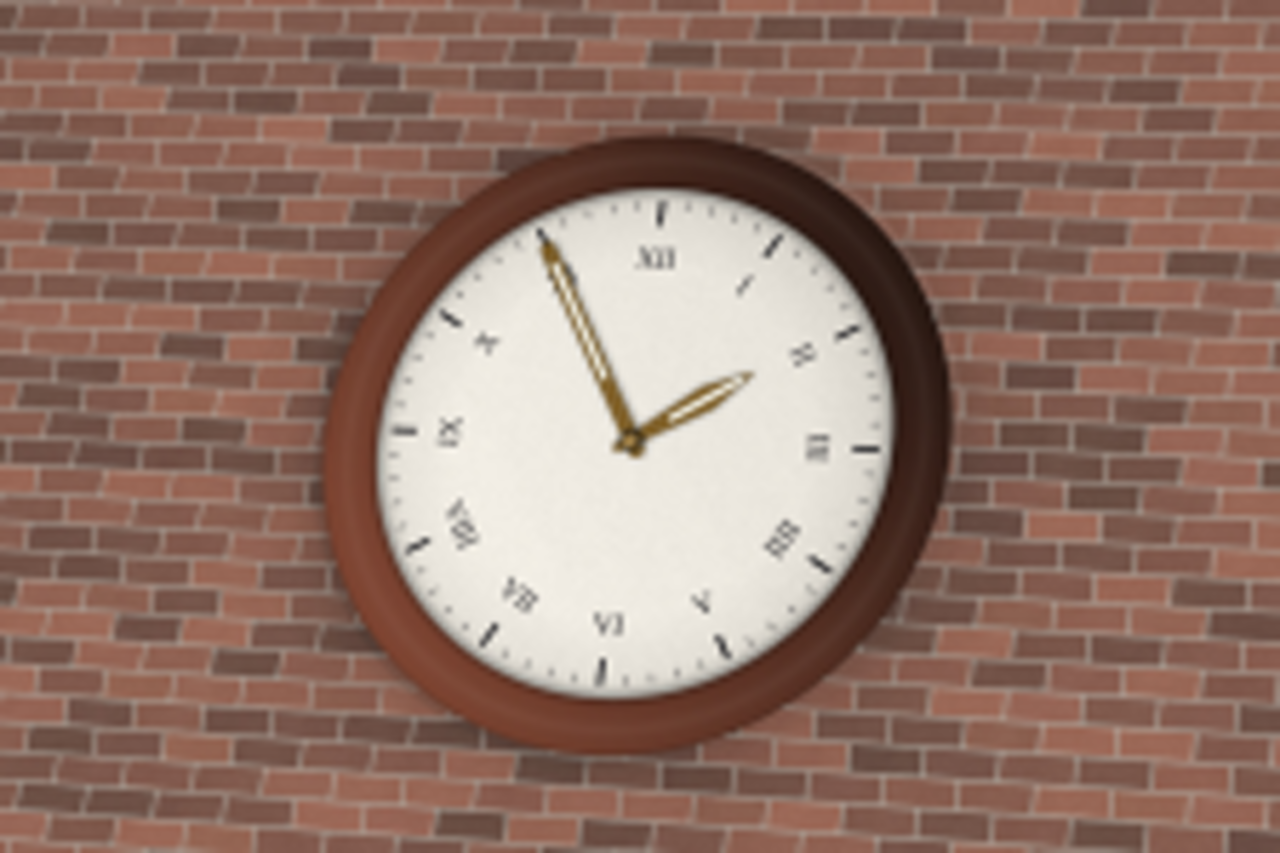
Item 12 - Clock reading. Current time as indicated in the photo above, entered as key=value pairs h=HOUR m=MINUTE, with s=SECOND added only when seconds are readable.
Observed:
h=1 m=55
